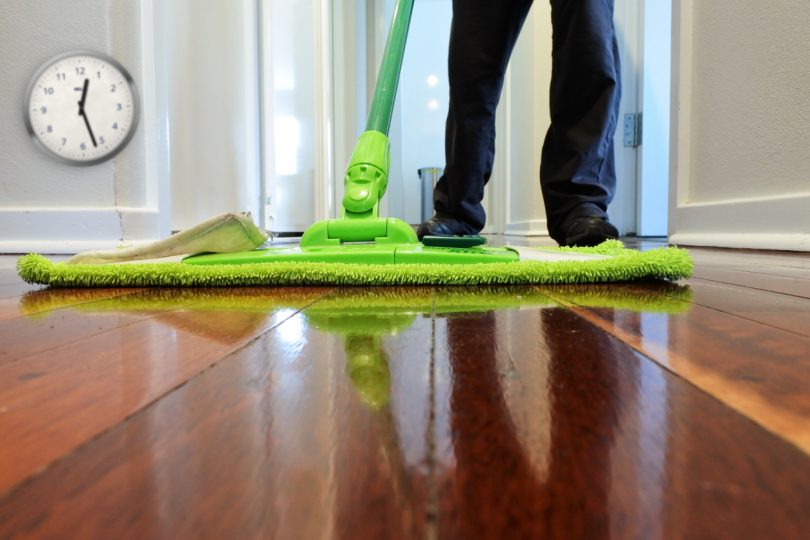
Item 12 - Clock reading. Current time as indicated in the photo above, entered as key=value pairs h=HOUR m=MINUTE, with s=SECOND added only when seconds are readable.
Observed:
h=12 m=27
